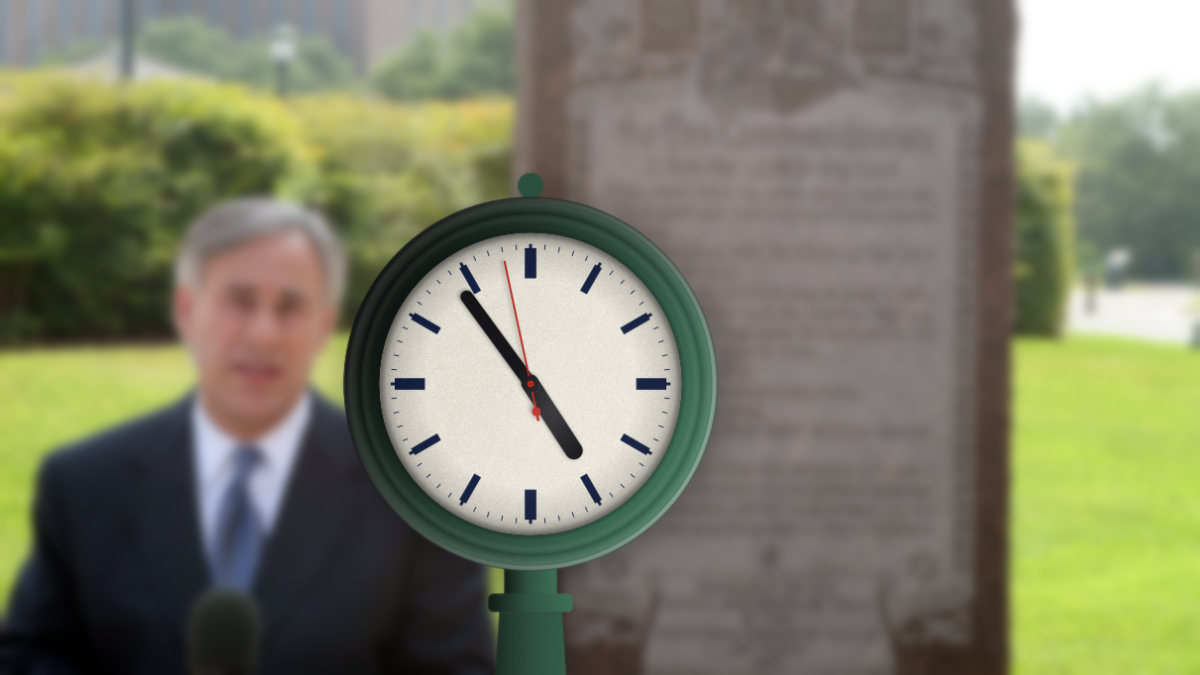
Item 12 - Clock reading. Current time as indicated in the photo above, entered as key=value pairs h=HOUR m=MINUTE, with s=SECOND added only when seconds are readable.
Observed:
h=4 m=53 s=58
